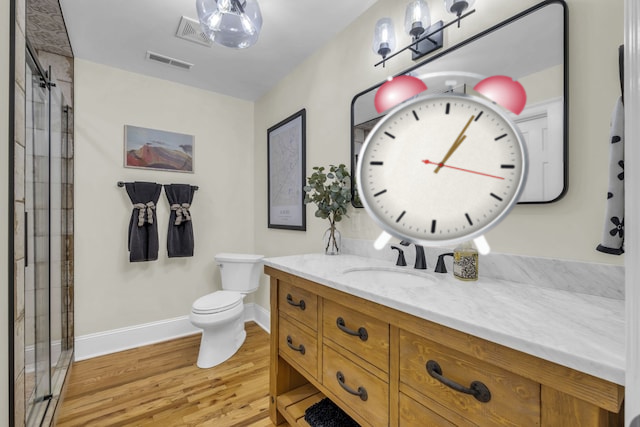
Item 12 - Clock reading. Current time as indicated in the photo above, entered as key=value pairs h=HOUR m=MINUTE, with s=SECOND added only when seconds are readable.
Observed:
h=1 m=4 s=17
